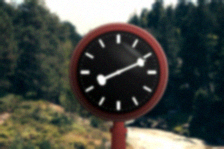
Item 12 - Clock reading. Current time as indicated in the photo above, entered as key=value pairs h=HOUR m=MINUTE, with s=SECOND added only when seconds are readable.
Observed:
h=8 m=11
